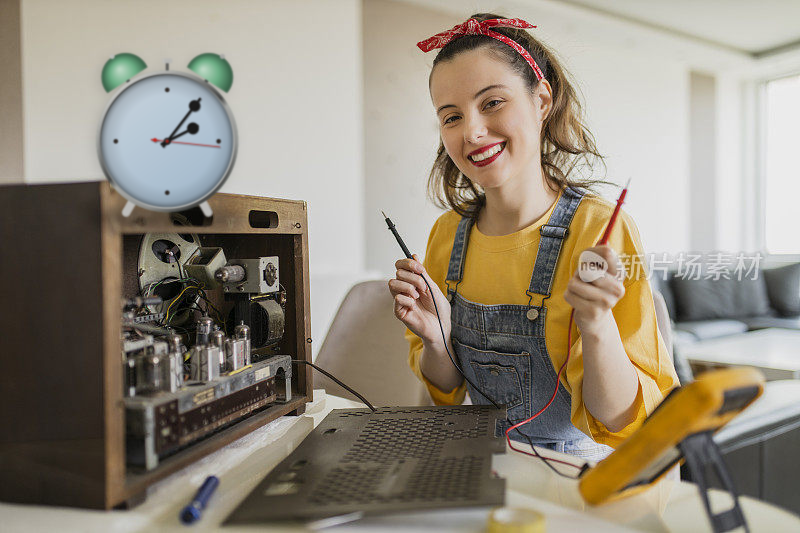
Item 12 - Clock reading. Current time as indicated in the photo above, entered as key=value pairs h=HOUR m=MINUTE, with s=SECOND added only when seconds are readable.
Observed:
h=2 m=6 s=16
